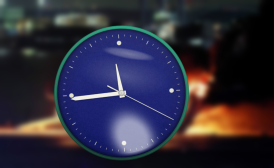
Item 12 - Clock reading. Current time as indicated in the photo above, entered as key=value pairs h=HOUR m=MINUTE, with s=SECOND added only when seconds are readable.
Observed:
h=11 m=44 s=20
